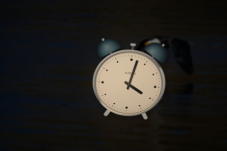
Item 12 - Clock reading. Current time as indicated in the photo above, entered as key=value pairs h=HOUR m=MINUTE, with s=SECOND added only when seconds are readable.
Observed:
h=4 m=2
